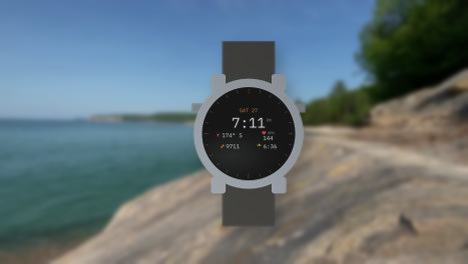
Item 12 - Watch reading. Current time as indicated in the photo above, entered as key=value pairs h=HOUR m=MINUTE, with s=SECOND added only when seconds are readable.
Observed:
h=7 m=11
